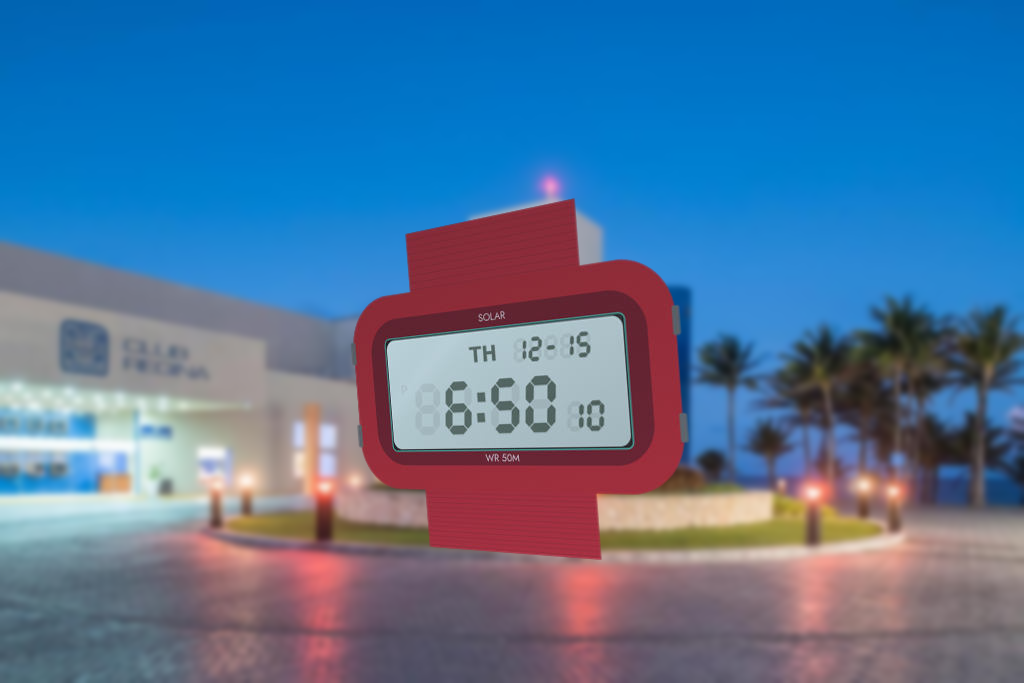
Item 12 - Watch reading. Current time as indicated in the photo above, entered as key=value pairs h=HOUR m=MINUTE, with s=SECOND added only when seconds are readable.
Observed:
h=6 m=50 s=10
